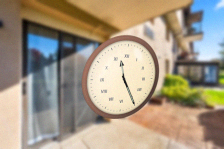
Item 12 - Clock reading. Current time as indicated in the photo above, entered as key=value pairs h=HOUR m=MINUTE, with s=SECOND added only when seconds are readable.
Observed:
h=11 m=25
